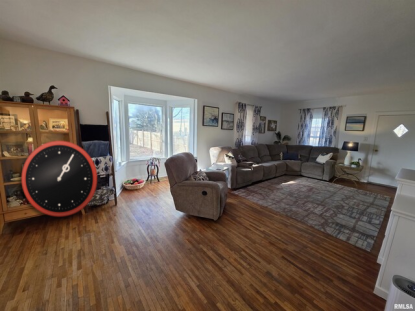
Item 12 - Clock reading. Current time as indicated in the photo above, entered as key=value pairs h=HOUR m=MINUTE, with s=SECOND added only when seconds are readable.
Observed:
h=1 m=5
